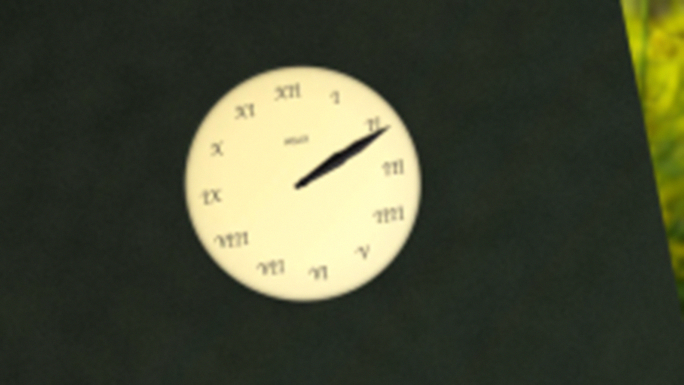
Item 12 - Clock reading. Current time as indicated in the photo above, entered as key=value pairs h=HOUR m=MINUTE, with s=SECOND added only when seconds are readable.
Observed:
h=2 m=11
